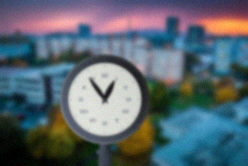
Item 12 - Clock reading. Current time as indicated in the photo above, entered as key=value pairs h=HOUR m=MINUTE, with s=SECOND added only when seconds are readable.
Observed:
h=12 m=54
